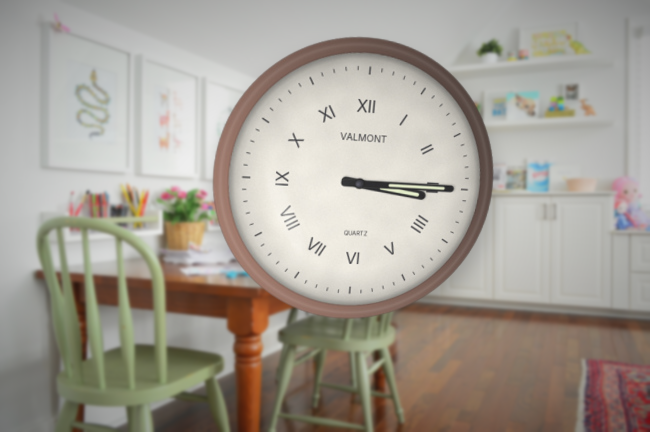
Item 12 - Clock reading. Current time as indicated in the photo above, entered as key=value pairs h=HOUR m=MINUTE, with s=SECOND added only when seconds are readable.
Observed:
h=3 m=15
